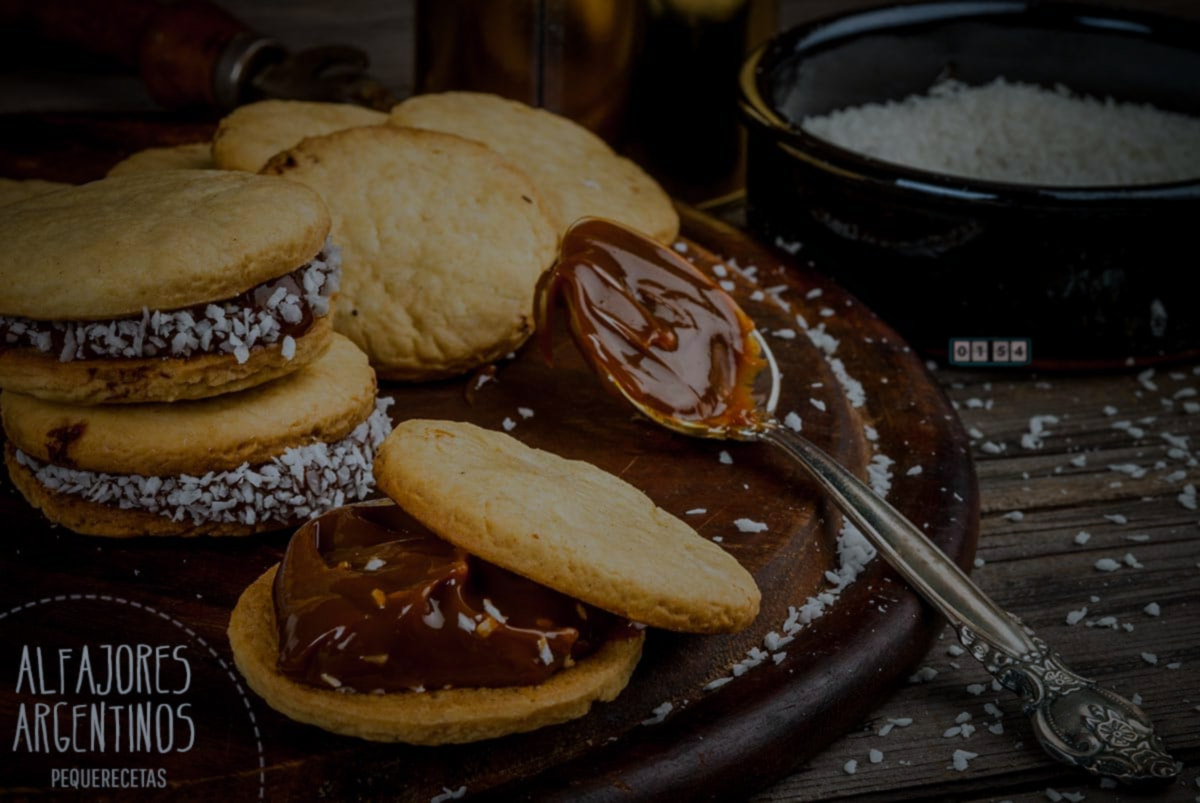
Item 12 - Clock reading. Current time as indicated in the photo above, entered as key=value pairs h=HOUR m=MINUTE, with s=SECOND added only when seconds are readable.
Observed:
h=1 m=54
